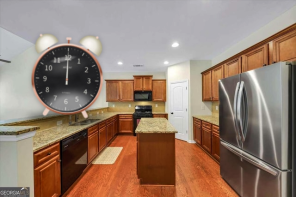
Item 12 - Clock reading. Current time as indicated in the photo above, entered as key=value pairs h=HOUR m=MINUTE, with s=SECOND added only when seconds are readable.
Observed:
h=12 m=0
